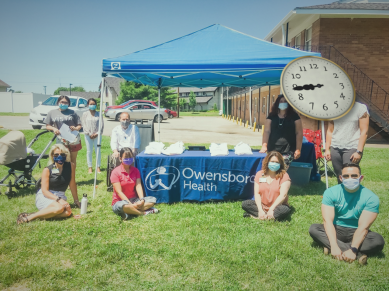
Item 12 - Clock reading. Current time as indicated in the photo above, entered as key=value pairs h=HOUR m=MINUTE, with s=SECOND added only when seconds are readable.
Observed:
h=8 m=44
